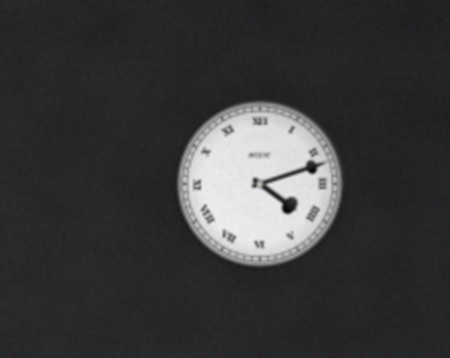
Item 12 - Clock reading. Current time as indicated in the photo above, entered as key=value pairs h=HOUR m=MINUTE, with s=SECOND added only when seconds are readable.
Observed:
h=4 m=12
